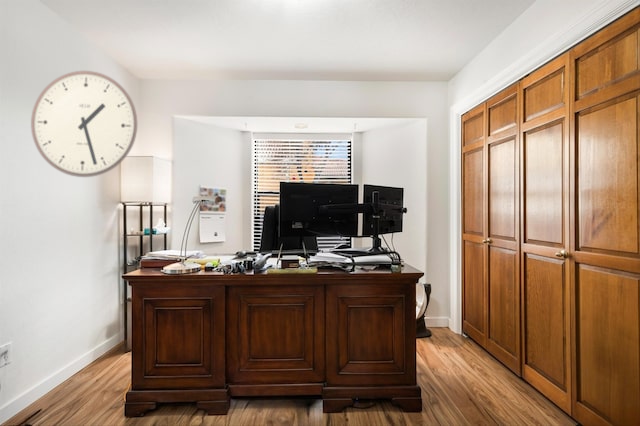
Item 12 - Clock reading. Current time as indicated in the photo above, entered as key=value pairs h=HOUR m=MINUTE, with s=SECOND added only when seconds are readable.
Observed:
h=1 m=27
